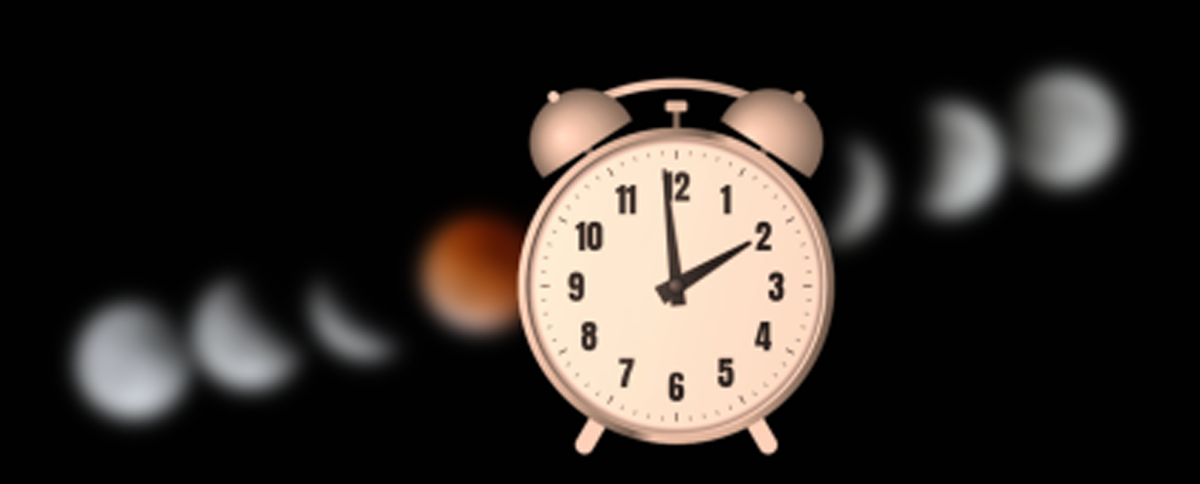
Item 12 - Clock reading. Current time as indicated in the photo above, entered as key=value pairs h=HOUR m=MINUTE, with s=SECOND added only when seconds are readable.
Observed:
h=1 m=59
